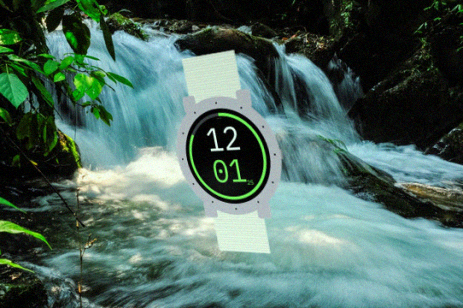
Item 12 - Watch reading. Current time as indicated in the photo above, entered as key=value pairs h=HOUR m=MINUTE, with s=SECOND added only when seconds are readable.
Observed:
h=12 m=1
